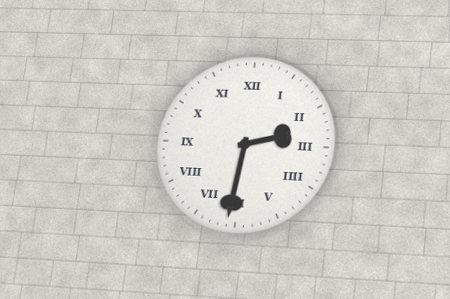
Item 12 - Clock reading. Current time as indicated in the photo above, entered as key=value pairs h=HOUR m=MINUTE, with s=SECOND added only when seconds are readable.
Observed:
h=2 m=31
